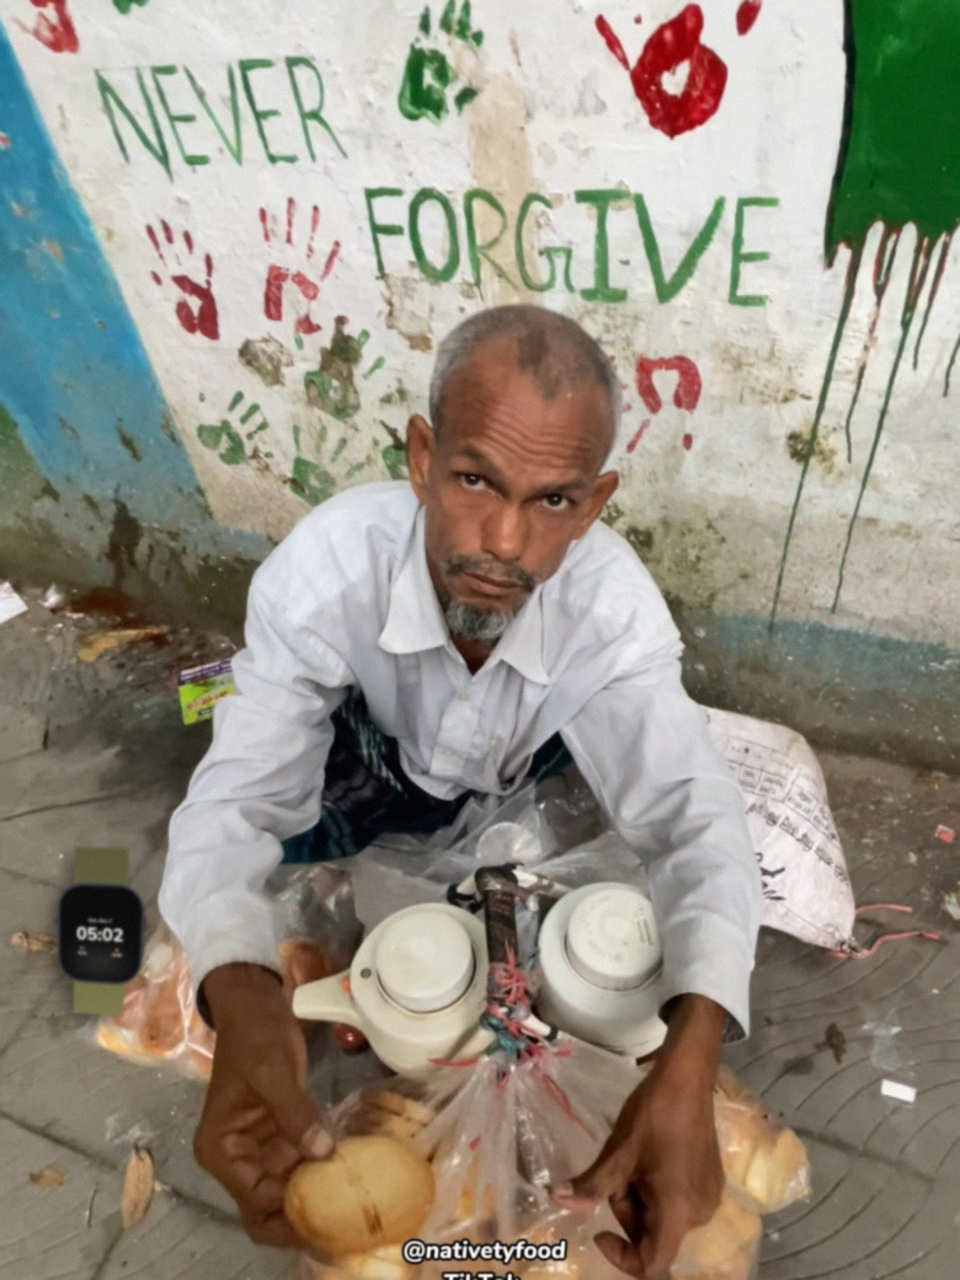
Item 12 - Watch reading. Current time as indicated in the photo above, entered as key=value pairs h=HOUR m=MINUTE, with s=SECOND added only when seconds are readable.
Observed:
h=5 m=2
